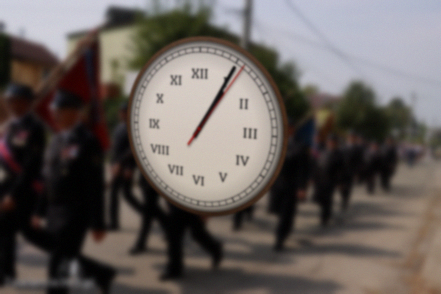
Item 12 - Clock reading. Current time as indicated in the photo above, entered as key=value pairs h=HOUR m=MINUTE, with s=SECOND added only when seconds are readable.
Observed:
h=1 m=5 s=6
